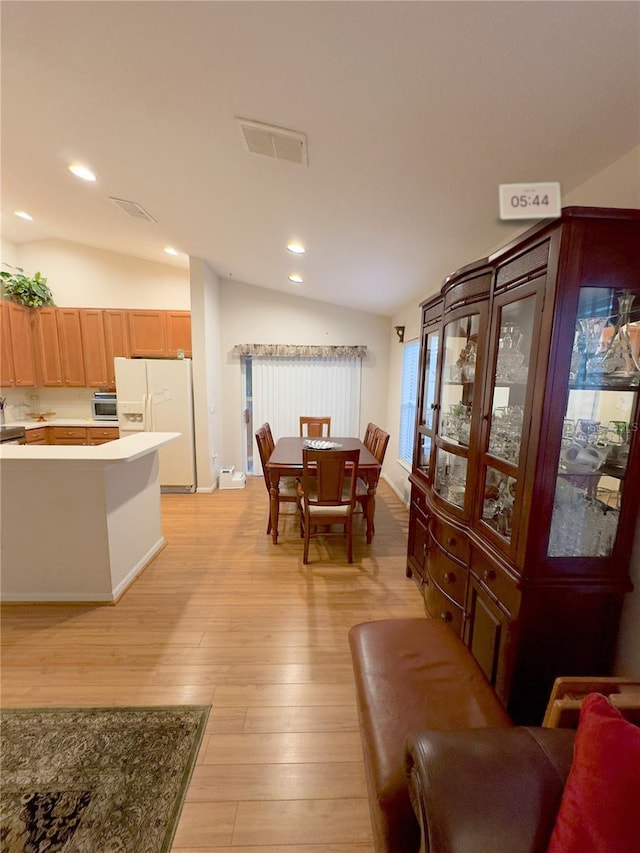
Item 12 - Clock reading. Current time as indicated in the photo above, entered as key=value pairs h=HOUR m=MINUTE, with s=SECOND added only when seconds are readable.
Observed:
h=5 m=44
